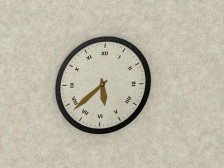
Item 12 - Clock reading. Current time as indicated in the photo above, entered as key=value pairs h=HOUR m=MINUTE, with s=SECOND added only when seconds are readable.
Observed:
h=5 m=38
